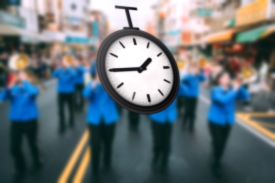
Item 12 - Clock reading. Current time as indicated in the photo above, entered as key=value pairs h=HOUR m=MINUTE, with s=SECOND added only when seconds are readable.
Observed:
h=1 m=45
